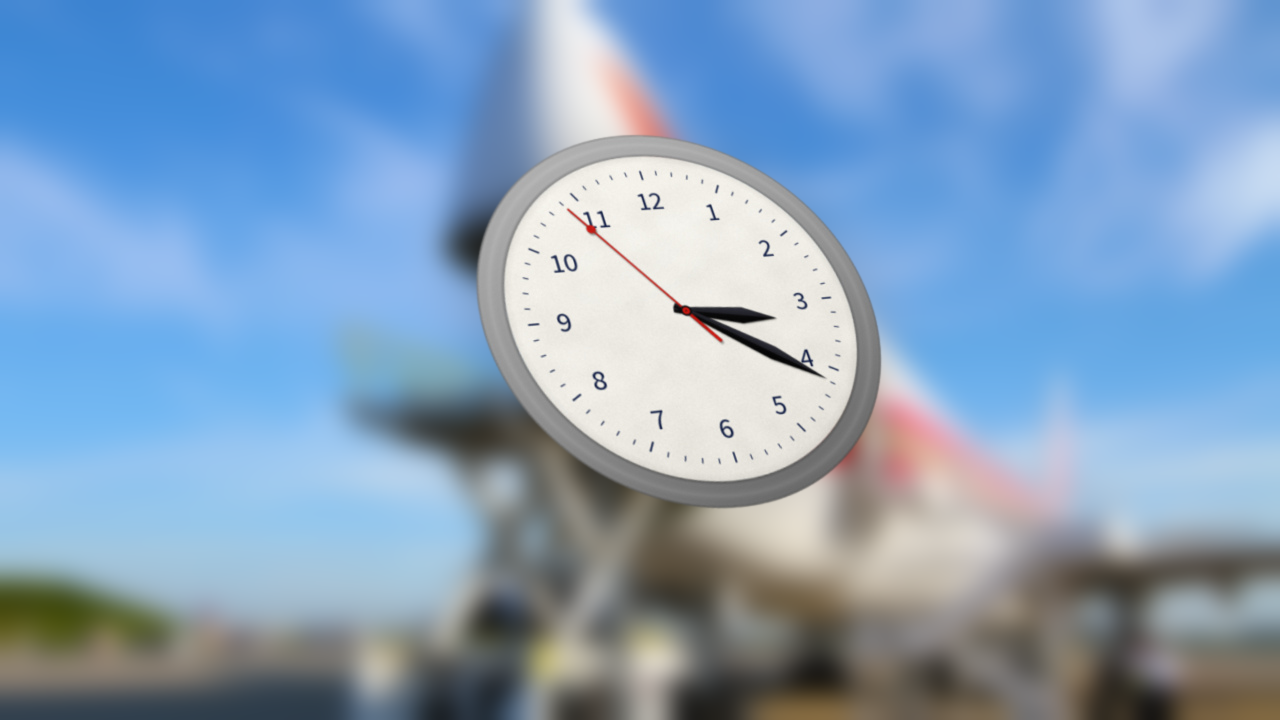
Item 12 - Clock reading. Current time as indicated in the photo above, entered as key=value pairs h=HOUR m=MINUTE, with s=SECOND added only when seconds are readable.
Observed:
h=3 m=20 s=54
